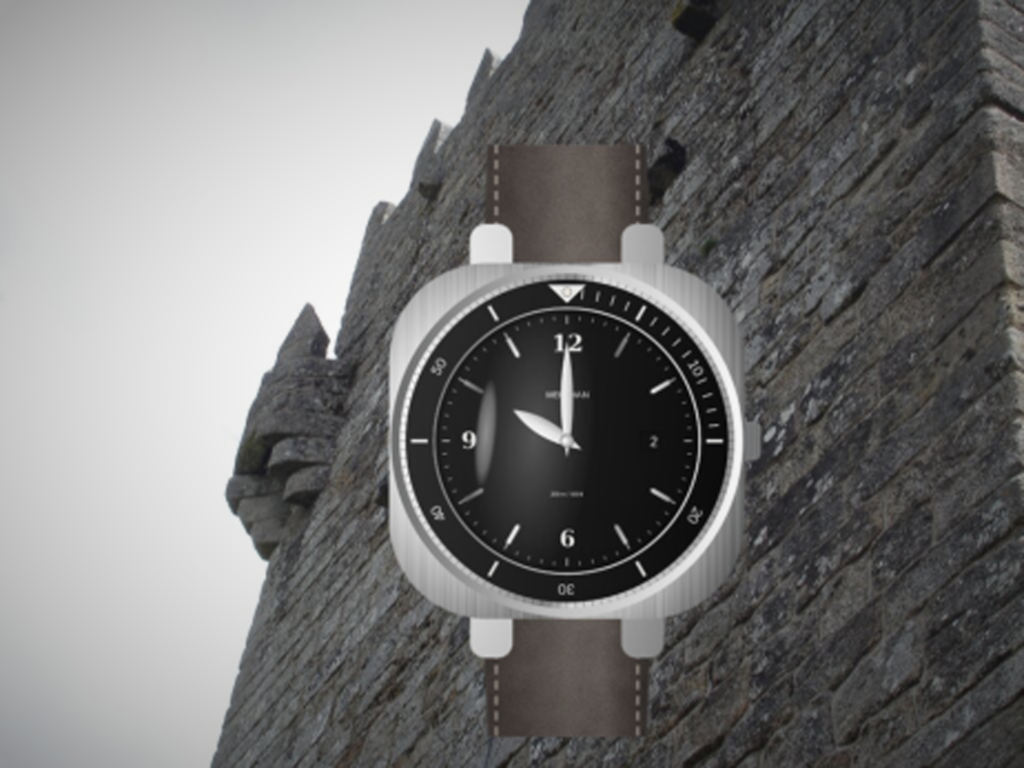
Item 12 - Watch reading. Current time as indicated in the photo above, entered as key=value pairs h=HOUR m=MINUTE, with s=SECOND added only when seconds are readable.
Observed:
h=10 m=0
